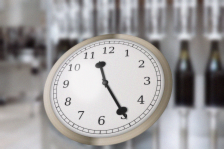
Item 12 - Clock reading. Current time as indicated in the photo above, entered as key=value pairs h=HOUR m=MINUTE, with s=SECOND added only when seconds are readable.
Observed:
h=11 m=25
